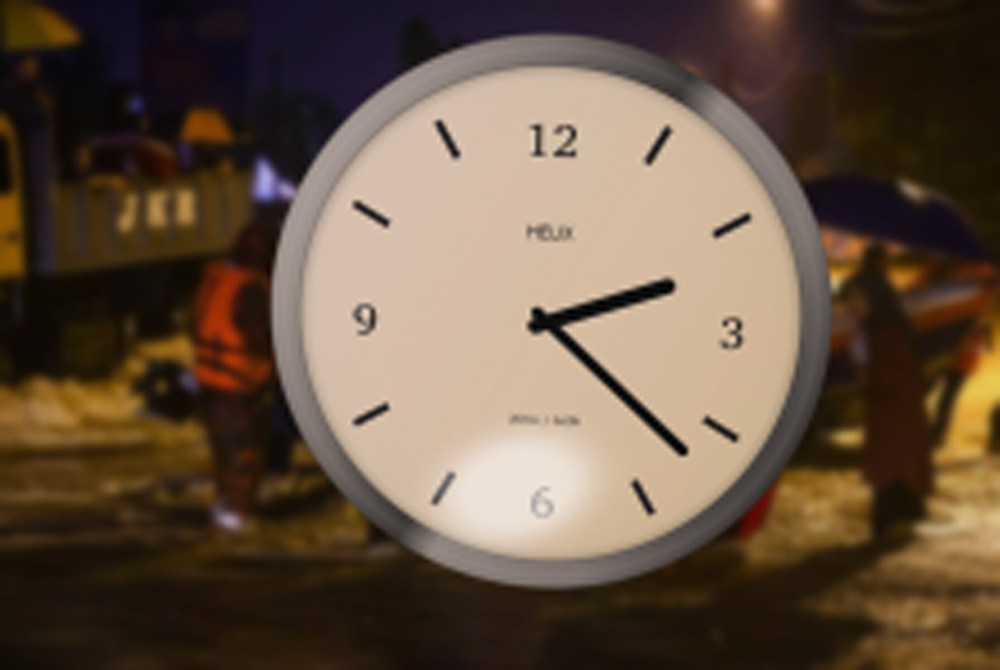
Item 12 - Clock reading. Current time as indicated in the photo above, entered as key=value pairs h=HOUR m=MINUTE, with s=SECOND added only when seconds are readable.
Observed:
h=2 m=22
